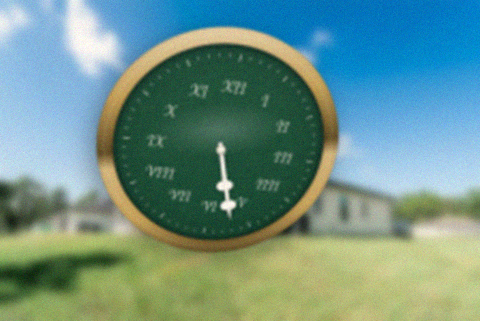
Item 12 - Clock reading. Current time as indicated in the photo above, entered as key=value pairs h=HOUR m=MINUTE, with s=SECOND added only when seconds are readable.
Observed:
h=5 m=27
